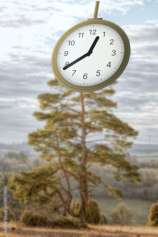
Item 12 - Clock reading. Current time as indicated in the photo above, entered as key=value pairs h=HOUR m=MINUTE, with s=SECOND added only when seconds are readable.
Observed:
h=12 m=39
